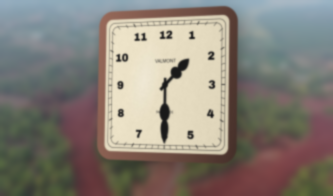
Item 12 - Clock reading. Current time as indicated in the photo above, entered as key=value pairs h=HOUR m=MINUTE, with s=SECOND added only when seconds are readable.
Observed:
h=1 m=30
